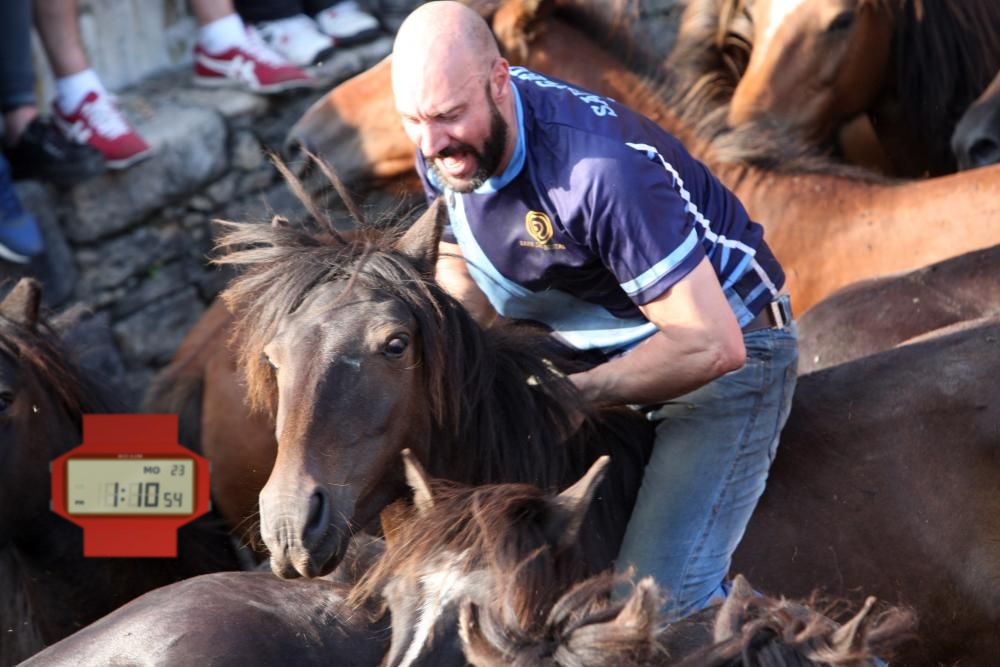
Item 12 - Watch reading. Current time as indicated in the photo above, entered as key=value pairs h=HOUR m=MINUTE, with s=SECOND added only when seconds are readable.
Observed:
h=1 m=10 s=54
